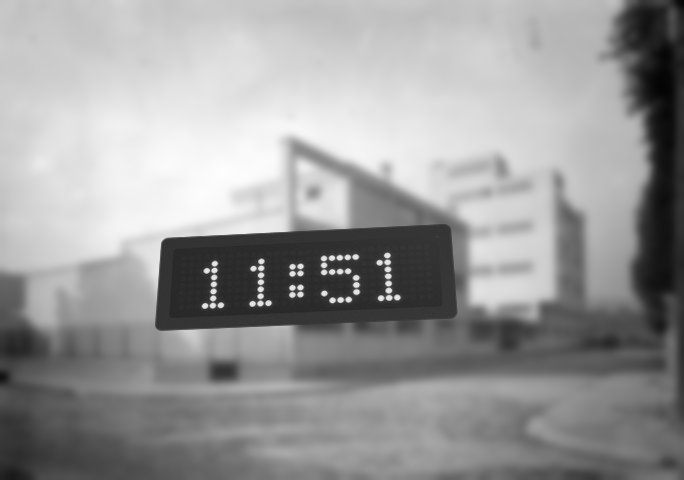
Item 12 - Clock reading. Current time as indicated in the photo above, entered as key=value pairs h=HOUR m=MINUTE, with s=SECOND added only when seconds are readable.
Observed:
h=11 m=51
